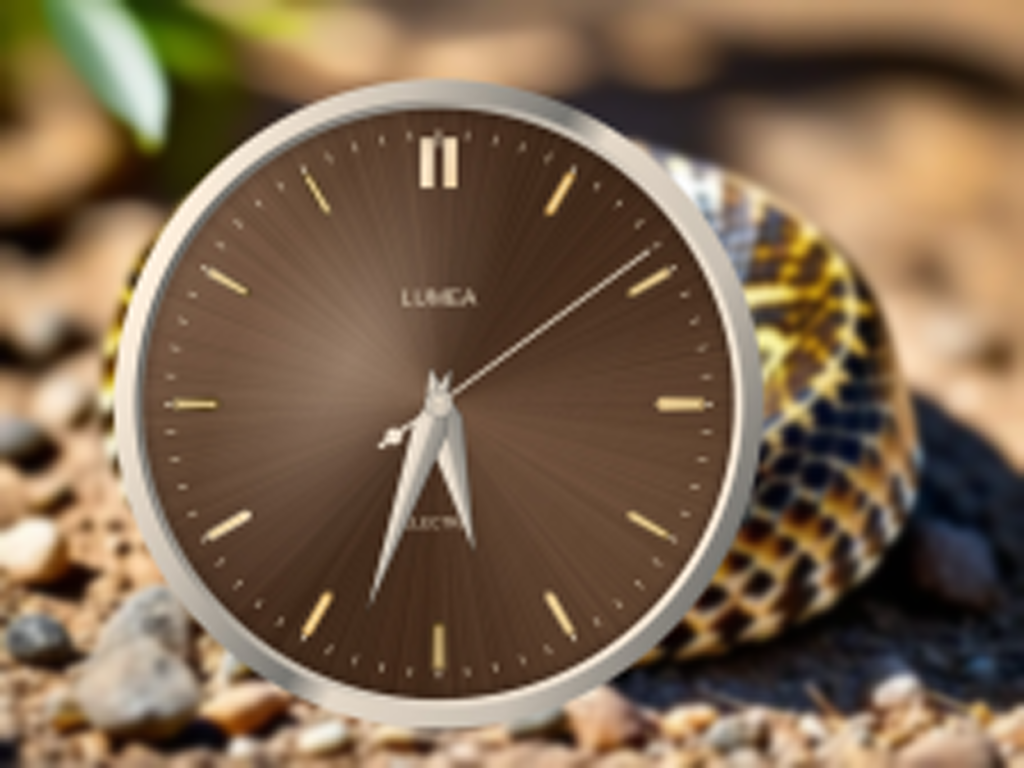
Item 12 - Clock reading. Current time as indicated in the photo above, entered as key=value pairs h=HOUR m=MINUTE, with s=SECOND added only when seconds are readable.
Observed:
h=5 m=33 s=9
